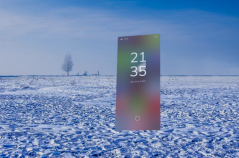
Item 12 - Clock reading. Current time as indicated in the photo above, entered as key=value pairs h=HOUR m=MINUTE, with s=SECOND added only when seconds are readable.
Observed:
h=21 m=35
